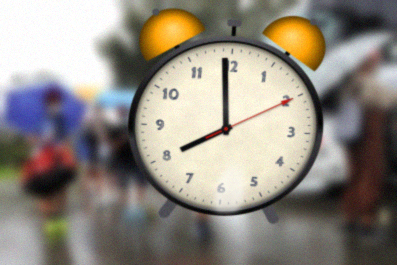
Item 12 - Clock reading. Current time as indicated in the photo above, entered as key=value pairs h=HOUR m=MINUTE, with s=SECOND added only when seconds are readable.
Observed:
h=7 m=59 s=10
